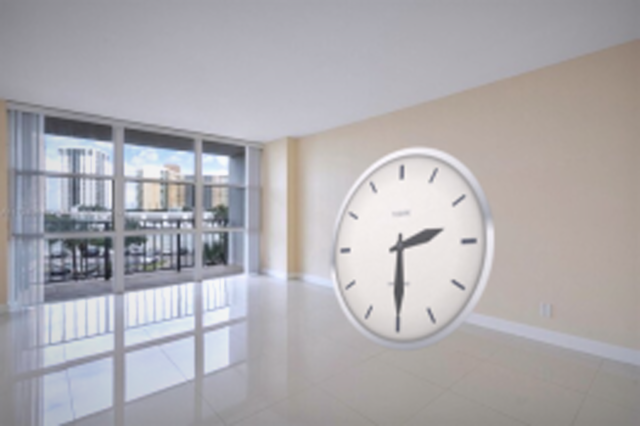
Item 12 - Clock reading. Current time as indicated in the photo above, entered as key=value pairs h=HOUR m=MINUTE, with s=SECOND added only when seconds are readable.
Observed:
h=2 m=30
